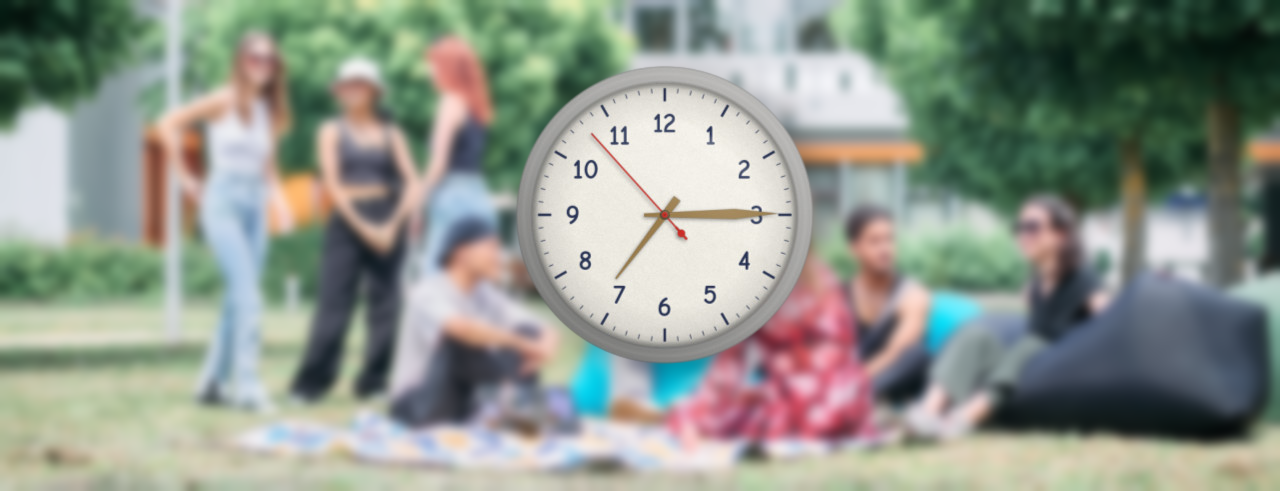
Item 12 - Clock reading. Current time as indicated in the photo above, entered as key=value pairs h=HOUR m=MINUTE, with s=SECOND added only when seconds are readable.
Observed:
h=7 m=14 s=53
